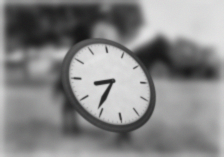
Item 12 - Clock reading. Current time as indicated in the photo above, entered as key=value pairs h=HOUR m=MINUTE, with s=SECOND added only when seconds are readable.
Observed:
h=8 m=36
